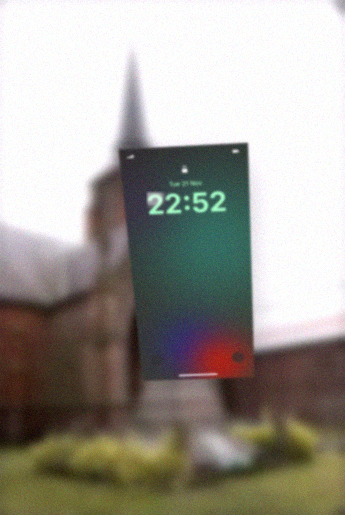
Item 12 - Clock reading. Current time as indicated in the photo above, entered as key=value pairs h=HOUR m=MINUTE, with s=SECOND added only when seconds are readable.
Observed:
h=22 m=52
